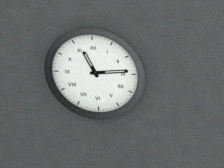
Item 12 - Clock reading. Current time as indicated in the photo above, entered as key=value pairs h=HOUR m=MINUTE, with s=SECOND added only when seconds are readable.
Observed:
h=11 m=14
